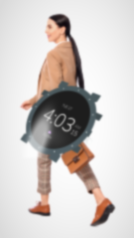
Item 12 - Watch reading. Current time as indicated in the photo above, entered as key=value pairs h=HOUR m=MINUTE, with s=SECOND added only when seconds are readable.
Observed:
h=4 m=3
